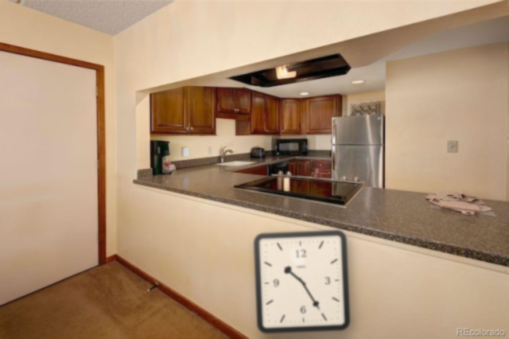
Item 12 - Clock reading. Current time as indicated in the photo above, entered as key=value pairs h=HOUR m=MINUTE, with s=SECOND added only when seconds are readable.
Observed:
h=10 m=25
